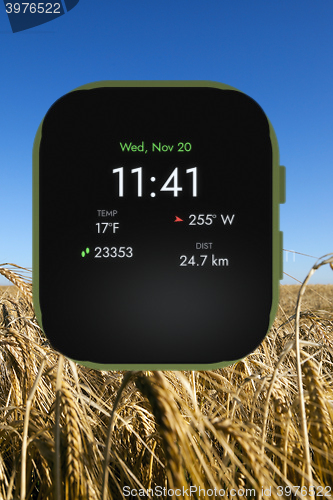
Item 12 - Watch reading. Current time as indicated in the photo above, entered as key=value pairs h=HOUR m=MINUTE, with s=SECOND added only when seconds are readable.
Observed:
h=11 m=41
